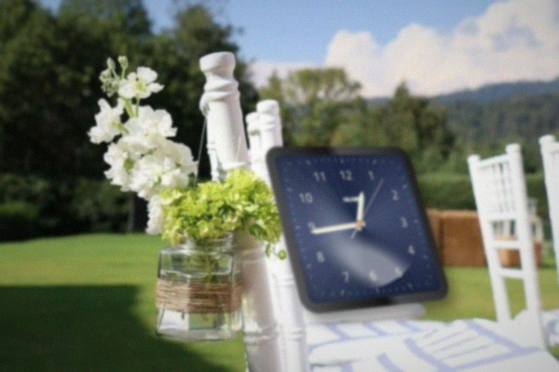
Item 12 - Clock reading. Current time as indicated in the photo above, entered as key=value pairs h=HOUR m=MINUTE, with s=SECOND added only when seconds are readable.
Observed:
h=12 m=44 s=7
